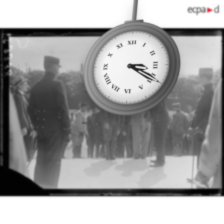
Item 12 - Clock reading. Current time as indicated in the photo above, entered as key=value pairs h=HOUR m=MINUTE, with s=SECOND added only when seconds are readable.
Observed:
h=3 m=20
